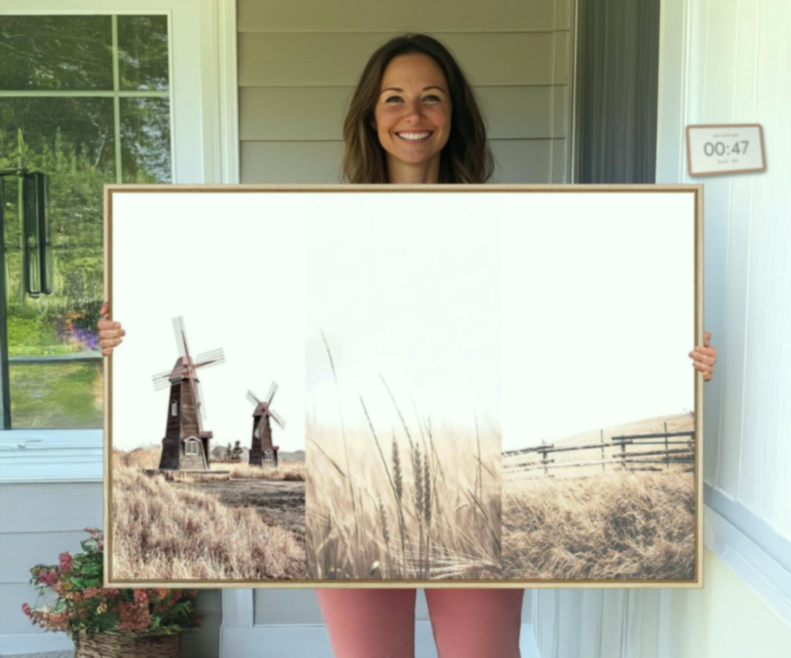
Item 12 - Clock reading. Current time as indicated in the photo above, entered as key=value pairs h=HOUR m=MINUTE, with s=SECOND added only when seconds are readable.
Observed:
h=0 m=47
